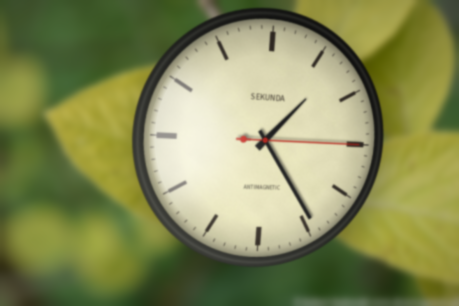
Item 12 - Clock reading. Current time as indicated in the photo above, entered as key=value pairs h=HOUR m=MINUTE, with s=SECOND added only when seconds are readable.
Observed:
h=1 m=24 s=15
